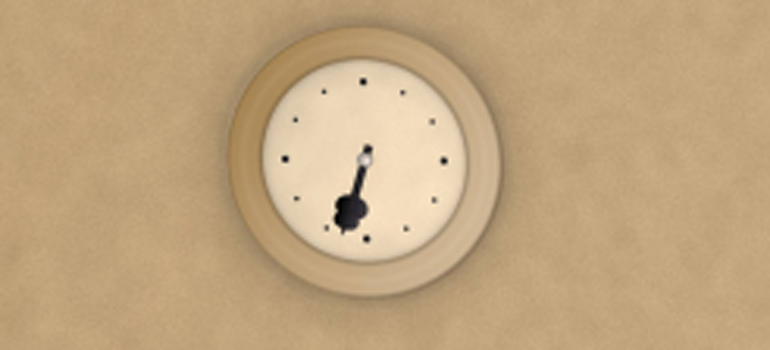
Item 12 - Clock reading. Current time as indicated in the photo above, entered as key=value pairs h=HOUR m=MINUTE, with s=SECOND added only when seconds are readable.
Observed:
h=6 m=33
